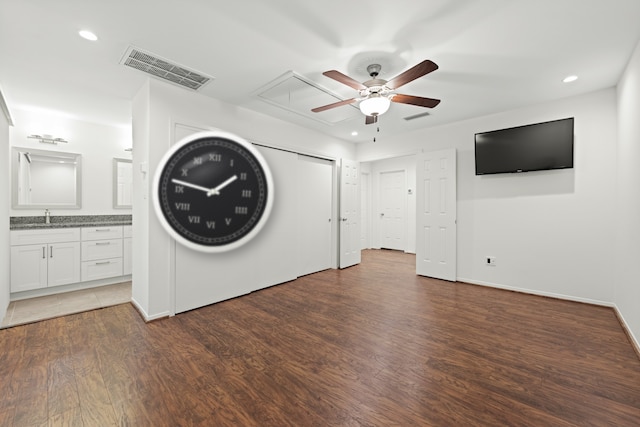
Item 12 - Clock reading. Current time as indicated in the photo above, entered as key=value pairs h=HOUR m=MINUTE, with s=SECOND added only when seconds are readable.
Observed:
h=1 m=47
